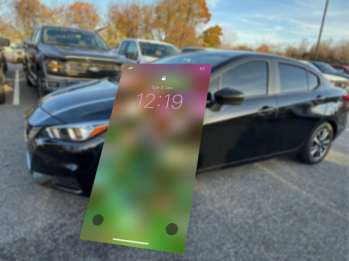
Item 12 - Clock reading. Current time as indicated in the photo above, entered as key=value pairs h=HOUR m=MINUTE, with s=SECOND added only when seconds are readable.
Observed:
h=12 m=19
